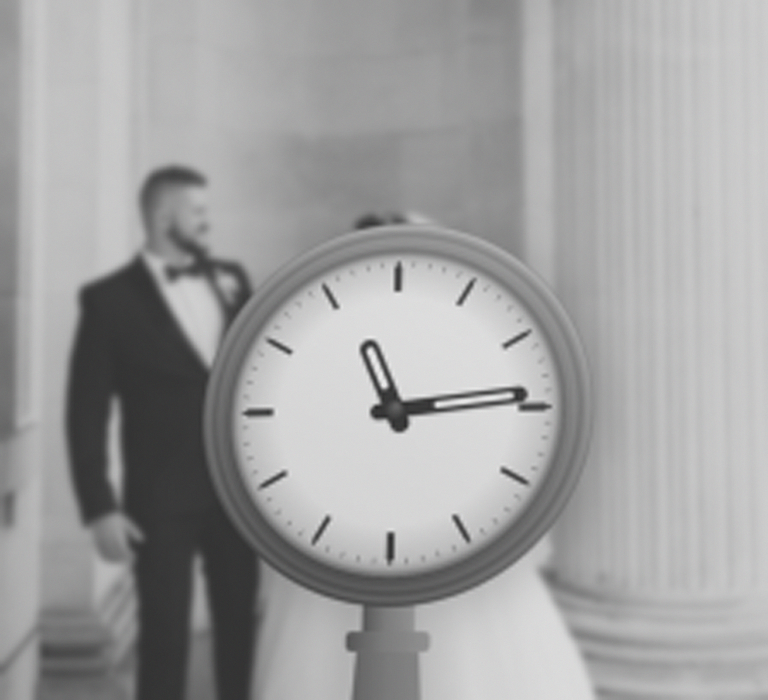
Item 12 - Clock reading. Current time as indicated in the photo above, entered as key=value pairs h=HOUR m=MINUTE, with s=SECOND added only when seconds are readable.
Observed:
h=11 m=14
